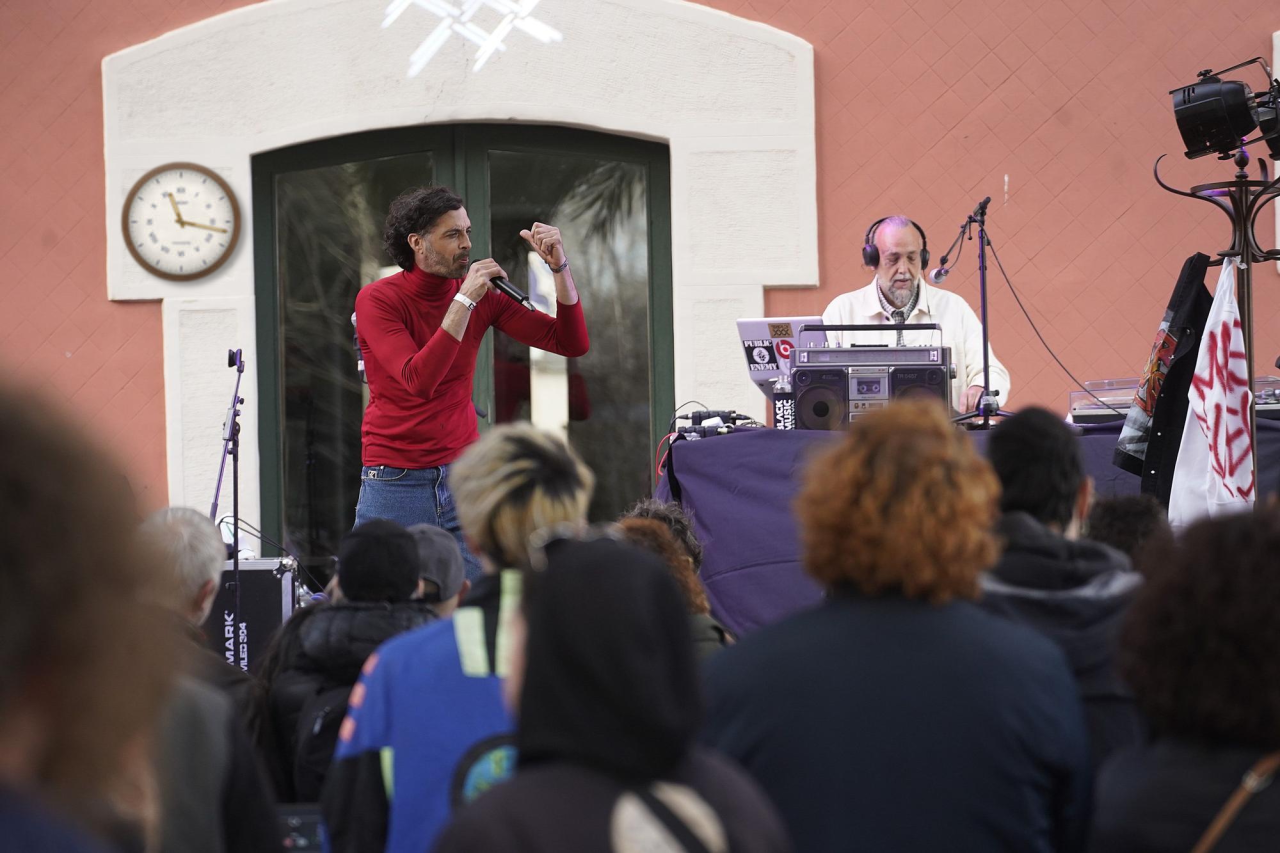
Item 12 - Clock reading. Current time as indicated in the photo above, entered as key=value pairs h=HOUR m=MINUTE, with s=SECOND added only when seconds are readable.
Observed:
h=11 m=17
